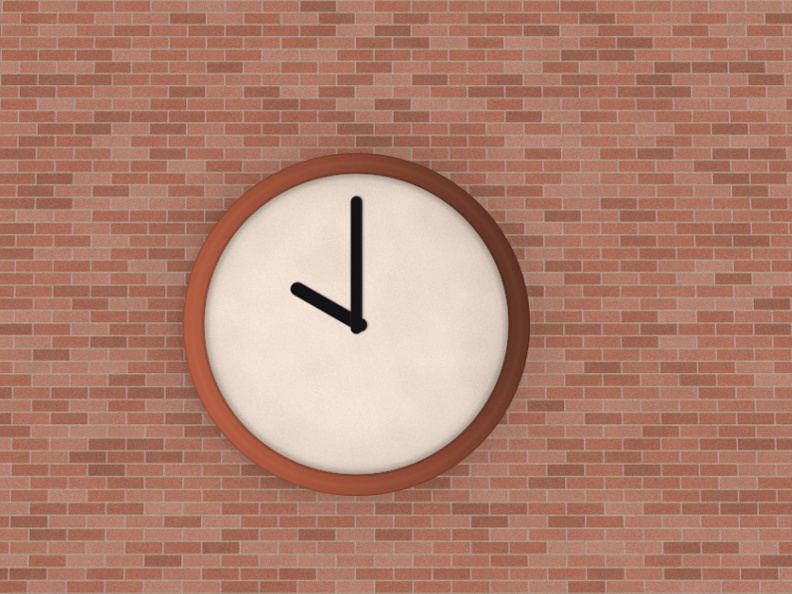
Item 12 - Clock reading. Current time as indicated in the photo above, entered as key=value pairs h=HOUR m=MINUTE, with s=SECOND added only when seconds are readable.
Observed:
h=10 m=0
